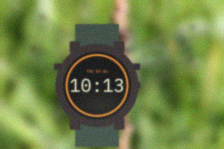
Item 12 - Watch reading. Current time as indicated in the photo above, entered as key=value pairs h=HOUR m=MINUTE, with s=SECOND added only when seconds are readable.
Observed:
h=10 m=13
